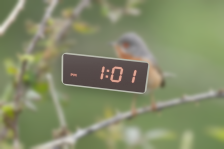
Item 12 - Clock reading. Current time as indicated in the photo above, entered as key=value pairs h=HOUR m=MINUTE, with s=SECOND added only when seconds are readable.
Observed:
h=1 m=1
